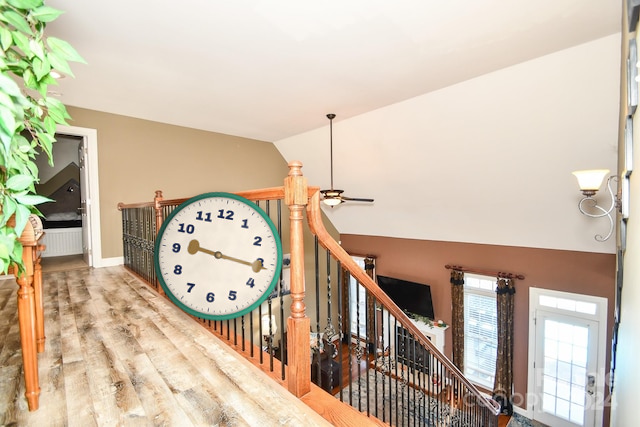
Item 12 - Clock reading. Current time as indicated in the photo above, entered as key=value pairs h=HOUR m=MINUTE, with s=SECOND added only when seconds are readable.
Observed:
h=9 m=16
